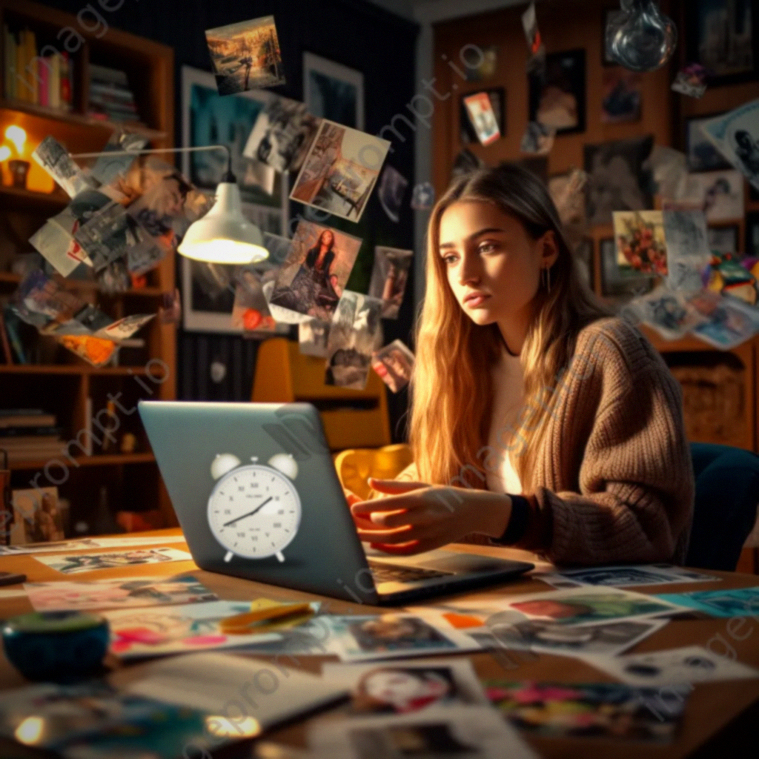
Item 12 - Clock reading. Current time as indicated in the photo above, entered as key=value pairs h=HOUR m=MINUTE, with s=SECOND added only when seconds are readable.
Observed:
h=1 m=41
